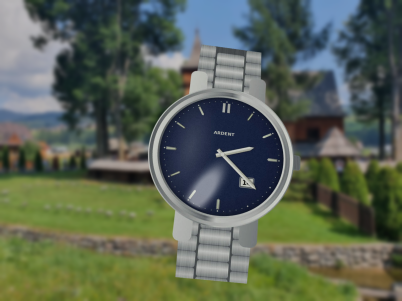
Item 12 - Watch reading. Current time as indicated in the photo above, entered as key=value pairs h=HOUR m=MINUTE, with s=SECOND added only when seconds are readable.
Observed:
h=2 m=22
